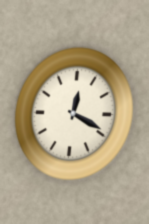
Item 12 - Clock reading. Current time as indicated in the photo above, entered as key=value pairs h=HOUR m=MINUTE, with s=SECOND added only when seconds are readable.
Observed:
h=12 m=19
